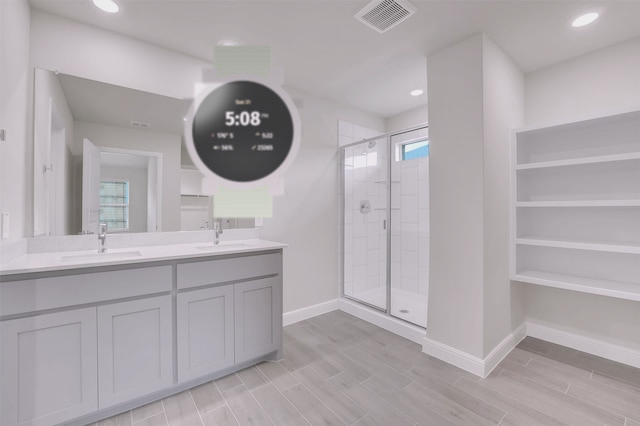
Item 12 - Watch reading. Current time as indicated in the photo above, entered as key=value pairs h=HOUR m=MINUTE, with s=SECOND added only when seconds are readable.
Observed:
h=5 m=8
